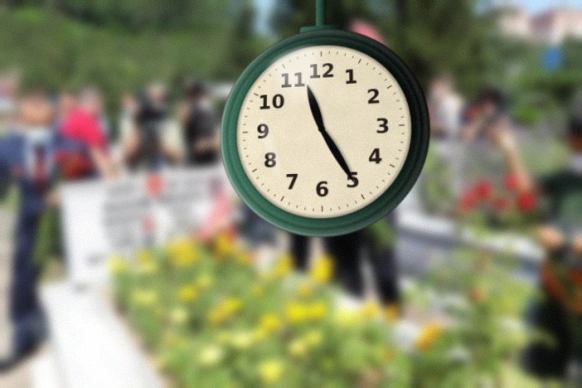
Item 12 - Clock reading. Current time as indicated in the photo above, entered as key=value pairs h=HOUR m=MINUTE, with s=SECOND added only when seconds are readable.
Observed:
h=11 m=25
